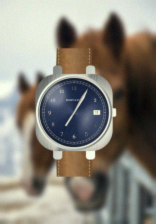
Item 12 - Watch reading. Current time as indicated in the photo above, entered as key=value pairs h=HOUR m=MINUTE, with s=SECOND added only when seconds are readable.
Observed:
h=7 m=5
